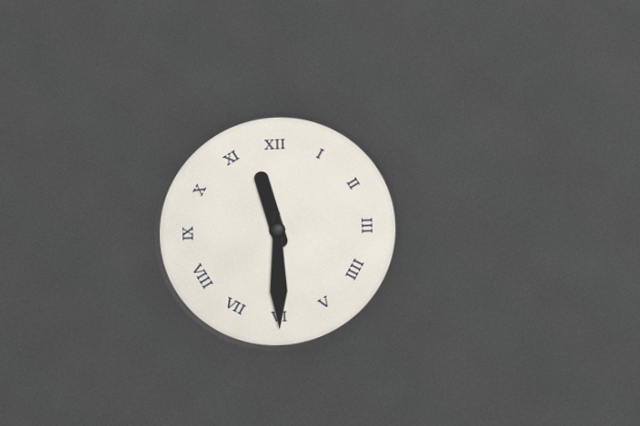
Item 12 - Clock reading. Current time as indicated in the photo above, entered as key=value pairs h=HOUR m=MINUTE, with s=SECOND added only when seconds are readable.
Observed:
h=11 m=30
